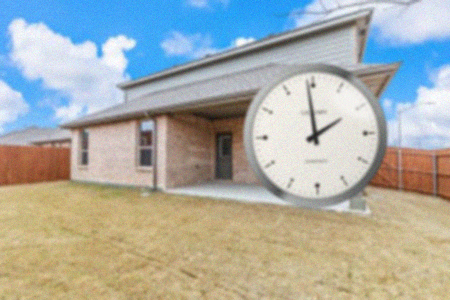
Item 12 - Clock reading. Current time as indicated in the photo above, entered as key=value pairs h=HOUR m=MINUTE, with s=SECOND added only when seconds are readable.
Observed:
h=1 m=59
